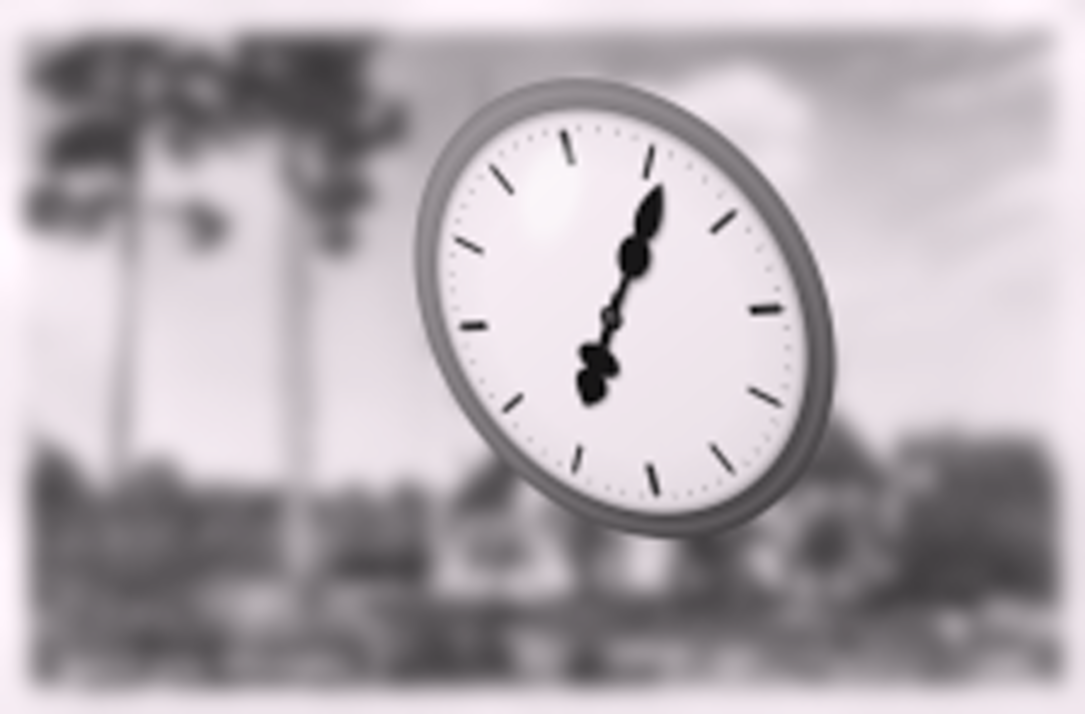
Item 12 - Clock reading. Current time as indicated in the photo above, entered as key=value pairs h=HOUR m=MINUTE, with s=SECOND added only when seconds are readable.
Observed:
h=7 m=6
